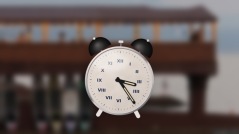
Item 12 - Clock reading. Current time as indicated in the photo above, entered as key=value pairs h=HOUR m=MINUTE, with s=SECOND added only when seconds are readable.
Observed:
h=3 m=24
